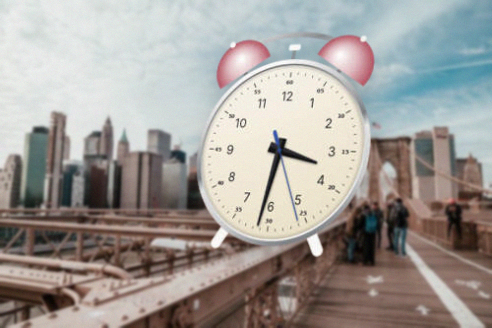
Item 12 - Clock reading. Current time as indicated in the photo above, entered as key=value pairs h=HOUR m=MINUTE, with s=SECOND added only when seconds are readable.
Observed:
h=3 m=31 s=26
